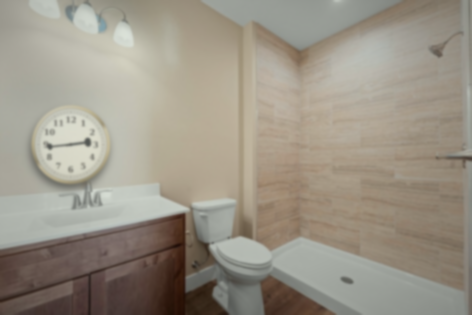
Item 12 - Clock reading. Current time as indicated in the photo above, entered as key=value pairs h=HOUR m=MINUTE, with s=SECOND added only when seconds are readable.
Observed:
h=2 m=44
